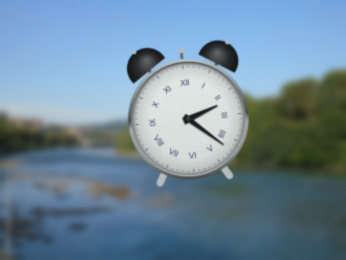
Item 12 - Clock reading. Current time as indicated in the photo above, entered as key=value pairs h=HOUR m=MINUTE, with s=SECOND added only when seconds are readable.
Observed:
h=2 m=22
